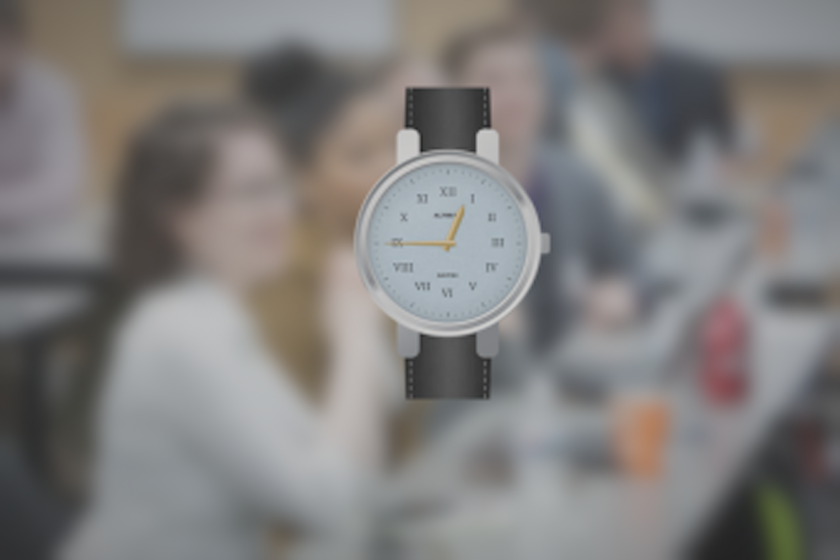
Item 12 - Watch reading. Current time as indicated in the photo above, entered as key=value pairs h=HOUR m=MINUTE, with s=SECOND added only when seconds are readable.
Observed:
h=12 m=45
